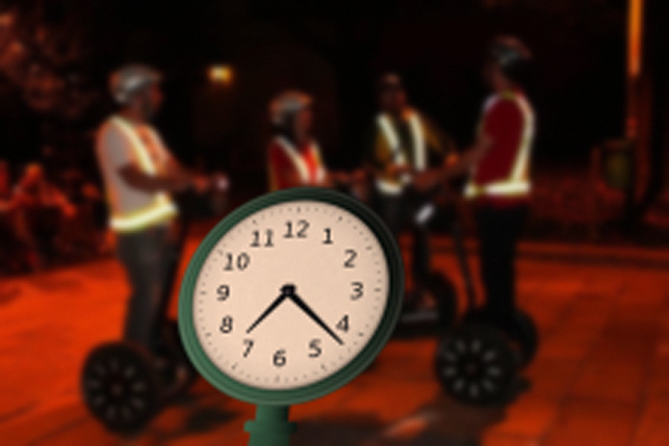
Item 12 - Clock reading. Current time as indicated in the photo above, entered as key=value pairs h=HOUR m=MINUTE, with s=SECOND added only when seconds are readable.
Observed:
h=7 m=22
